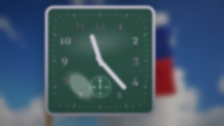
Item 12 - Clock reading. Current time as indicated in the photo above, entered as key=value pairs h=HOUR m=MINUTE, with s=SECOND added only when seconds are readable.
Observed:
h=11 m=23
